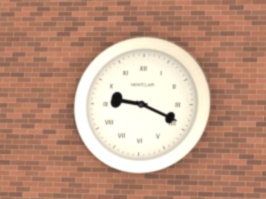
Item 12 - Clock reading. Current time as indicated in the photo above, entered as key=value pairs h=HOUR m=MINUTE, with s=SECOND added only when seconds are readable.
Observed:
h=9 m=19
